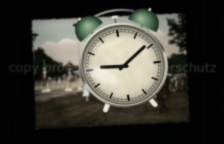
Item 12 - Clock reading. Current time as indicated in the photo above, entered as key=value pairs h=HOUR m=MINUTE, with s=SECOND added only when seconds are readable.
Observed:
h=9 m=9
